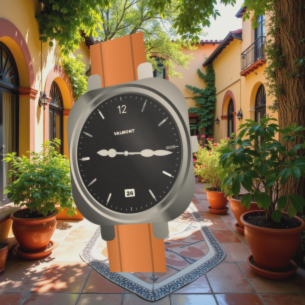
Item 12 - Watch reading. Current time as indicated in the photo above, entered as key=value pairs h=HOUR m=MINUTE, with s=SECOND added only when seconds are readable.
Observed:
h=9 m=16
